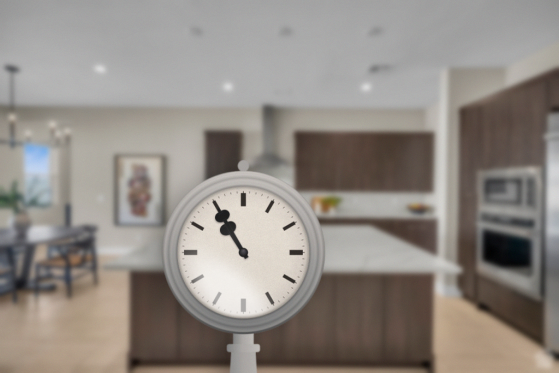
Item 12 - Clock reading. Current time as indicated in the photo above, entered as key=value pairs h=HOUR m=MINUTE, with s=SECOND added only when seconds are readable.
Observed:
h=10 m=55
